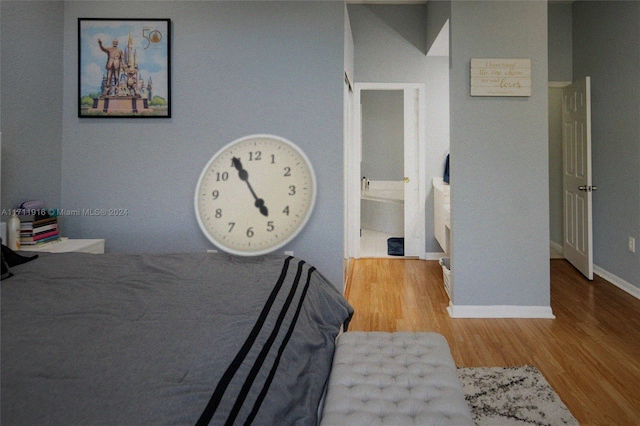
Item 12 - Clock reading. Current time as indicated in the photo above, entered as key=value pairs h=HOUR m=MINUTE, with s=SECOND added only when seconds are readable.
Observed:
h=4 m=55
